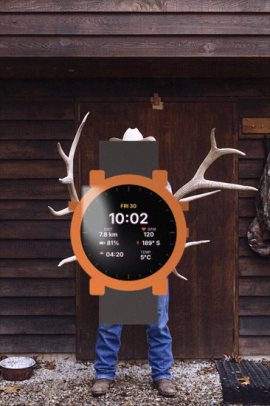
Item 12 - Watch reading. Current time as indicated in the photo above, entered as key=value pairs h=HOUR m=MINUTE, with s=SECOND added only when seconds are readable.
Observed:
h=10 m=2
